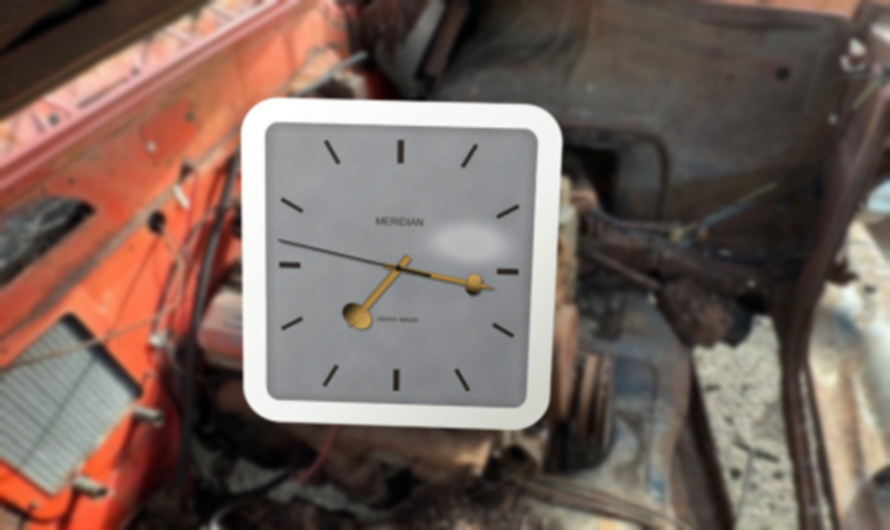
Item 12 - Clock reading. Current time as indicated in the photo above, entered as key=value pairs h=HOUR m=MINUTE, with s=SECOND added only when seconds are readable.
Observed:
h=7 m=16 s=47
